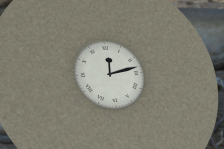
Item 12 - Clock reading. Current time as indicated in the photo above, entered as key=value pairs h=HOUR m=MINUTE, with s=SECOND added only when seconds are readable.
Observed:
h=12 m=13
